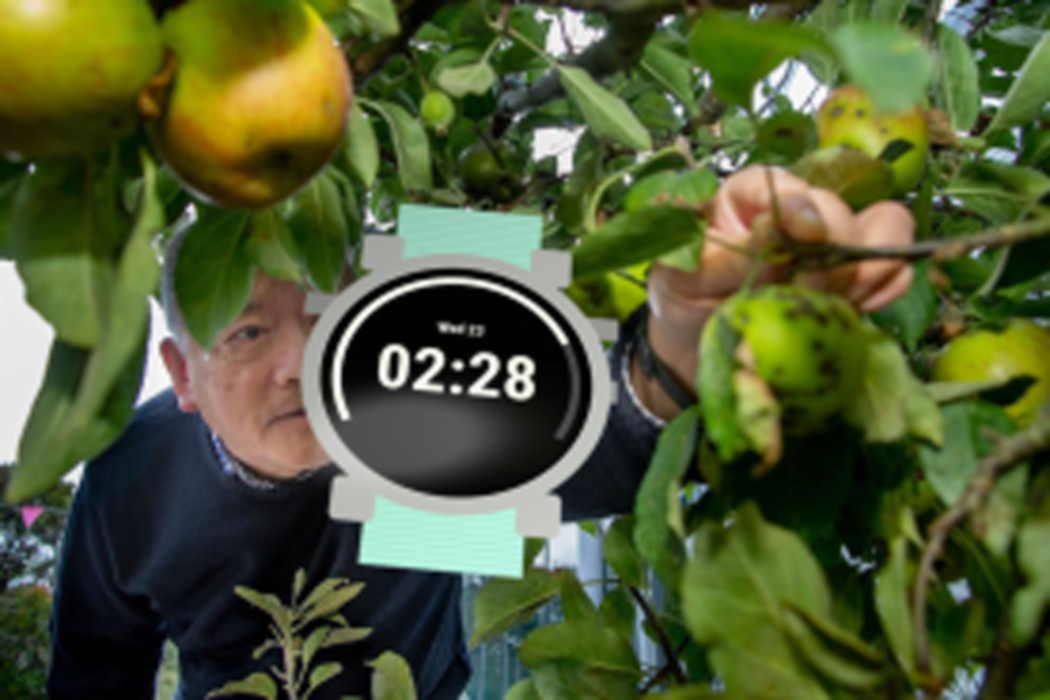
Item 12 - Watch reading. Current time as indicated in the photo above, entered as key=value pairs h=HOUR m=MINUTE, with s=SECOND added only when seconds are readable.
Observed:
h=2 m=28
